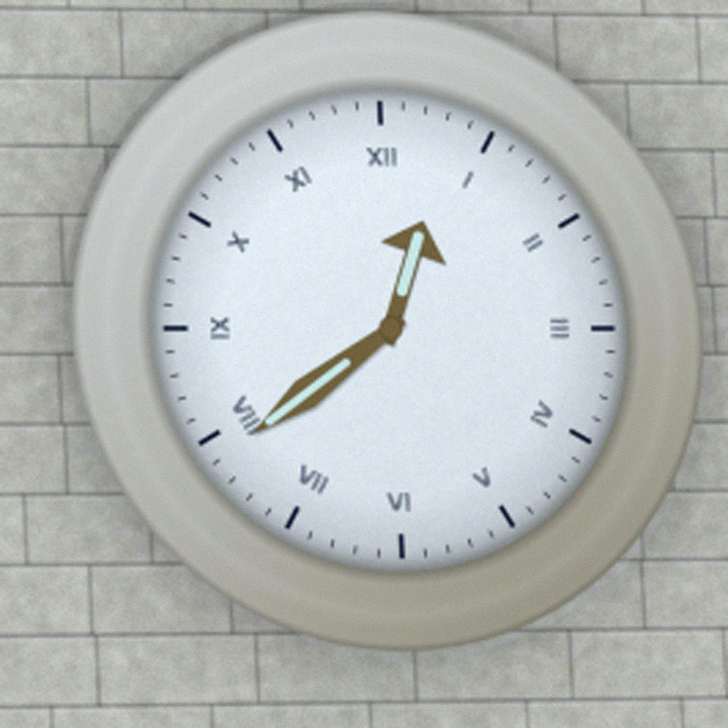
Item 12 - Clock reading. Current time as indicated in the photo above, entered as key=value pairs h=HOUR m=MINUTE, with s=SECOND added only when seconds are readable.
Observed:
h=12 m=39
